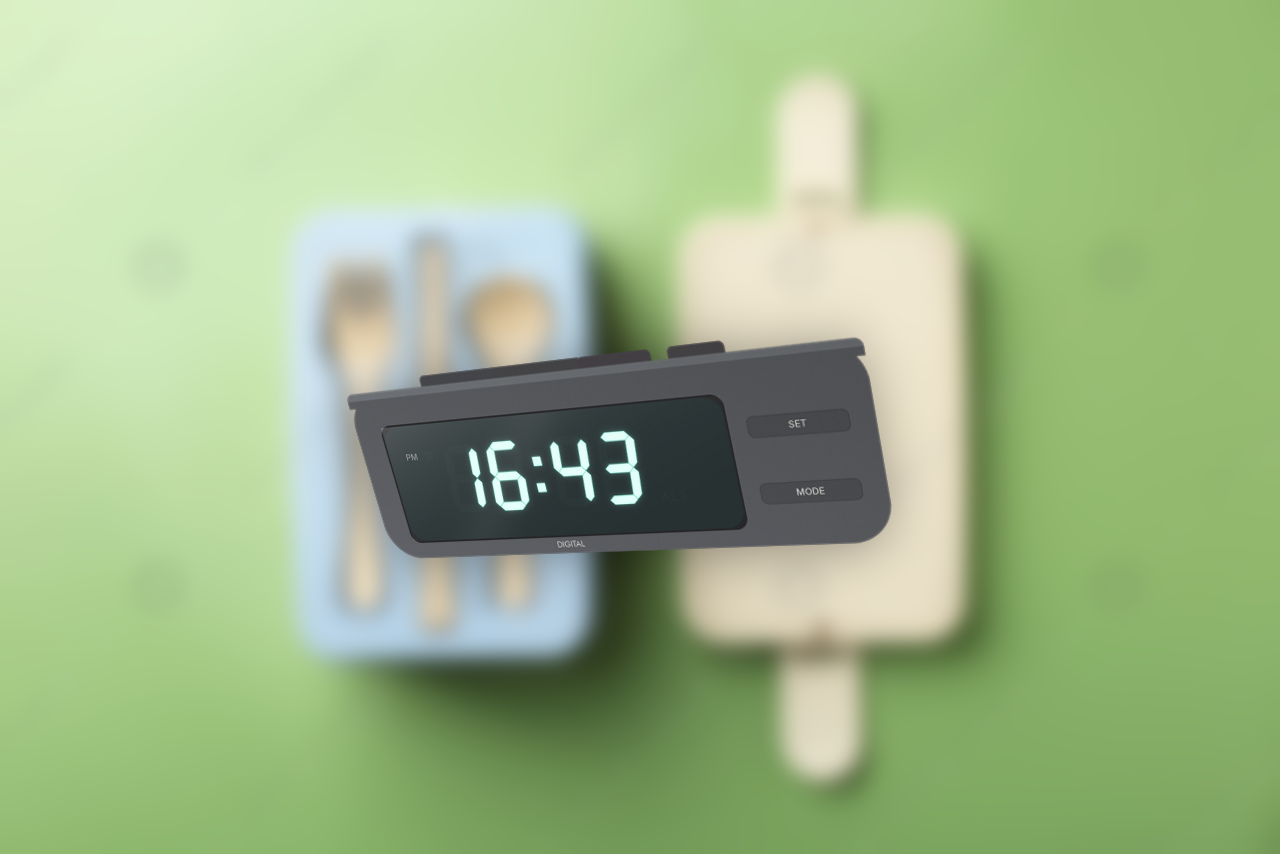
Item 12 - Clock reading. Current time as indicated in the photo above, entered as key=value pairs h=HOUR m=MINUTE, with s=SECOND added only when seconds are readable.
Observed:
h=16 m=43
